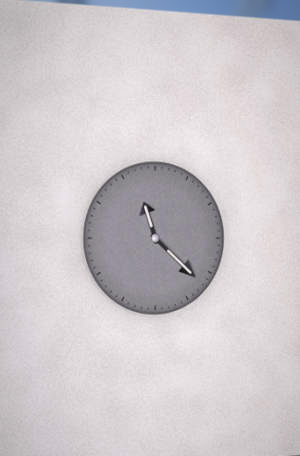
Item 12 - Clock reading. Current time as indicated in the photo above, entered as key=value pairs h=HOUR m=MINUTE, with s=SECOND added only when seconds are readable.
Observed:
h=11 m=22
